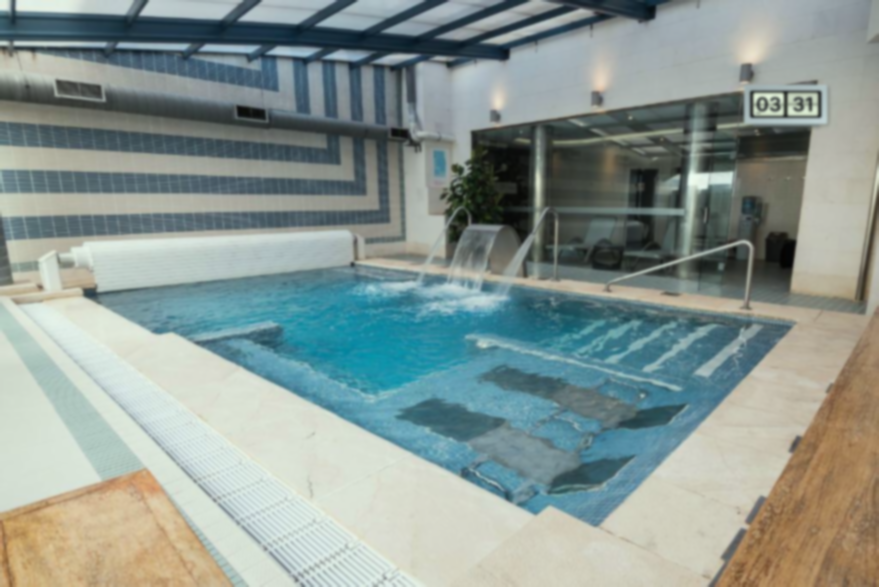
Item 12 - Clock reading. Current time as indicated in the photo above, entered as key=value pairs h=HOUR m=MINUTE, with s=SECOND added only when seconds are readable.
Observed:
h=3 m=31
